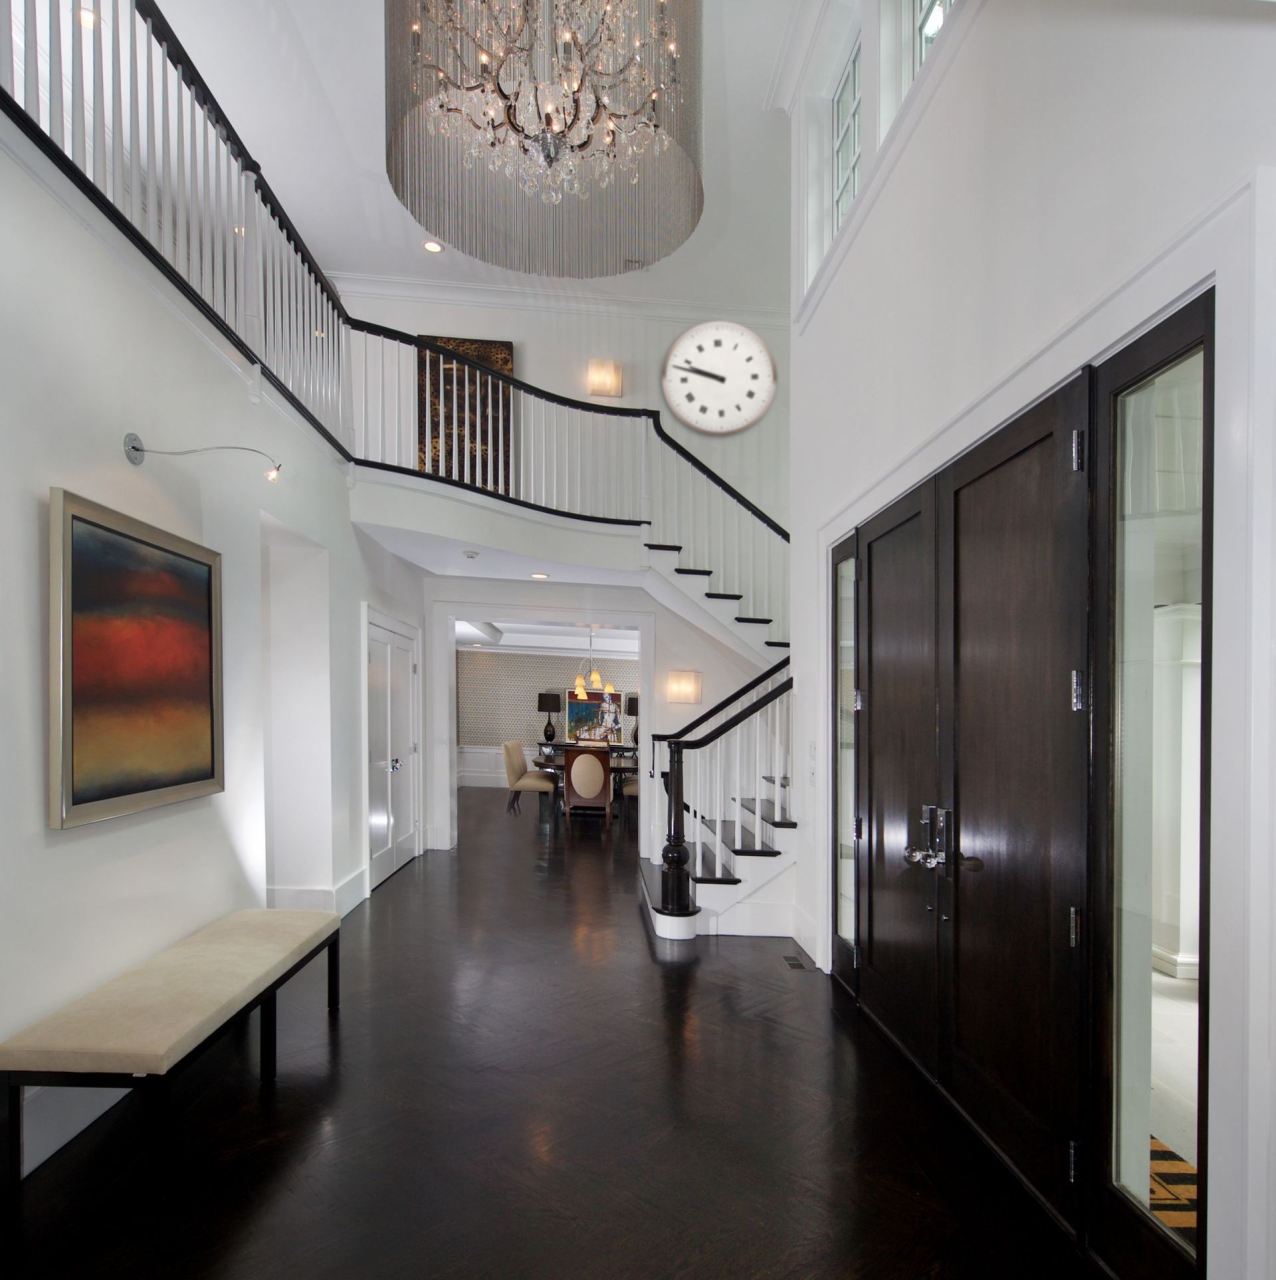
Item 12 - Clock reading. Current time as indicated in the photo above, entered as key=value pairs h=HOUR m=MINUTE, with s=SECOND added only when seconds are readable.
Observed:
h=9 m=48
